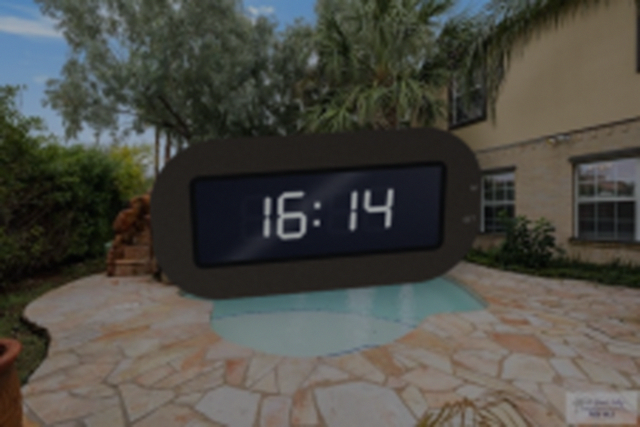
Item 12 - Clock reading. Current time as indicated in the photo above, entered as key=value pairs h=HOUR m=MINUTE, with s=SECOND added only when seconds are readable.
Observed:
h=16 m=14
